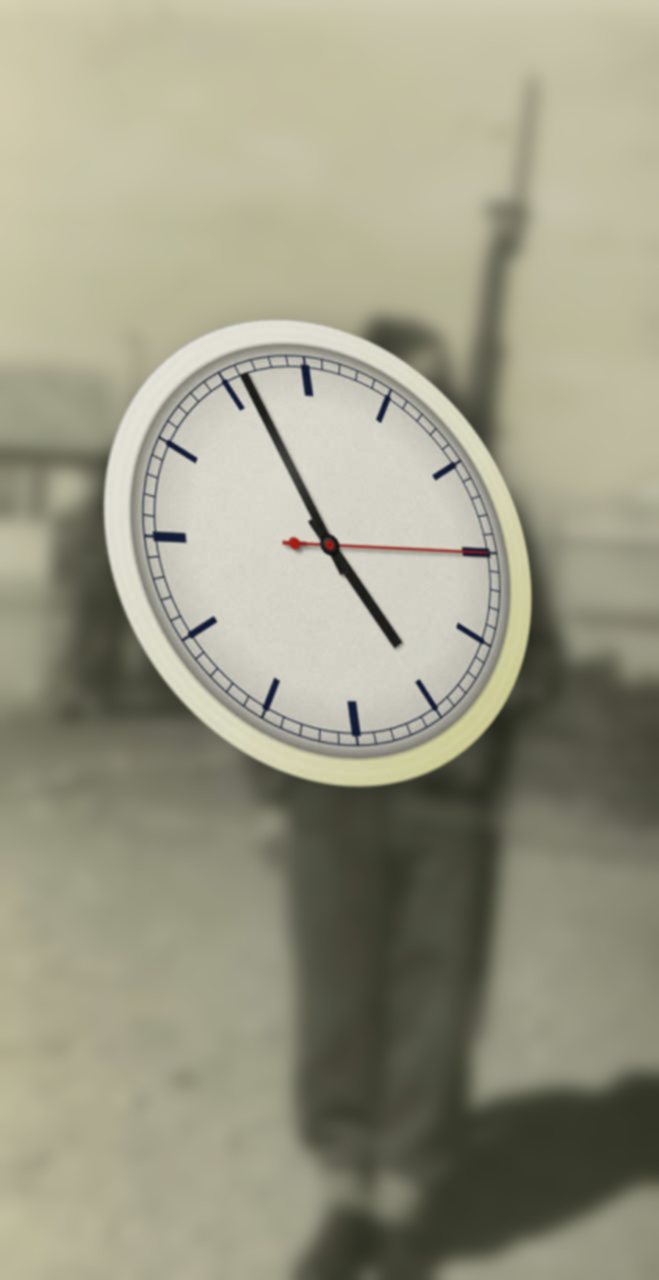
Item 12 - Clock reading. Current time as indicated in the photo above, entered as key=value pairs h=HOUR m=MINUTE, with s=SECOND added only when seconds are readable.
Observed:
h=4 m=56 s=15
